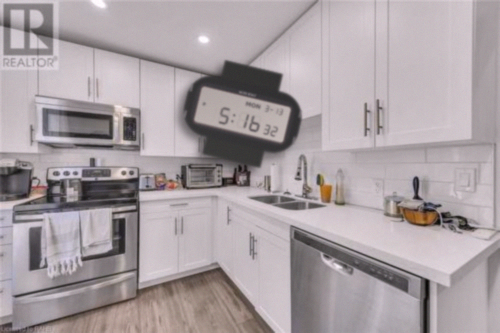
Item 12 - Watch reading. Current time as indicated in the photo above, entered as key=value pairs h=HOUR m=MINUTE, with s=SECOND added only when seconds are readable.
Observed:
h=5 m=16
